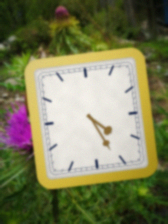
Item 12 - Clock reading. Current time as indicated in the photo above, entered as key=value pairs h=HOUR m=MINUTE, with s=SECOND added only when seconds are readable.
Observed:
h=4 m=26
